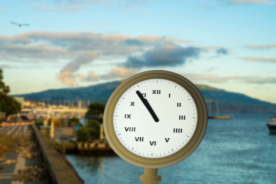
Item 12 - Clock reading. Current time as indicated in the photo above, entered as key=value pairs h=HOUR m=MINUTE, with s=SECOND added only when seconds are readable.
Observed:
h=10 m=54
